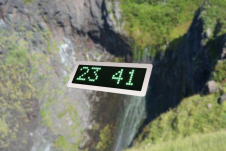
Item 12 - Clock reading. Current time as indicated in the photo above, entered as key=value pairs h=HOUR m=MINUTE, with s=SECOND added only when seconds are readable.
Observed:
h=23 m=41
